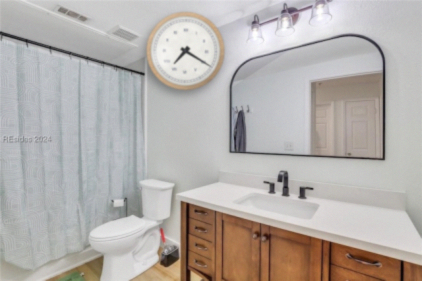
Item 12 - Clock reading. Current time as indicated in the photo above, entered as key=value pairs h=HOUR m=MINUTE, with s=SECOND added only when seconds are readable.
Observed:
h=7 m=20
